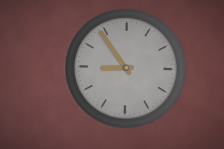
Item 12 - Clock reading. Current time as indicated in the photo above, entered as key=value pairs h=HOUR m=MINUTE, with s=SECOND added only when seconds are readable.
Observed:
h=8 m=54
